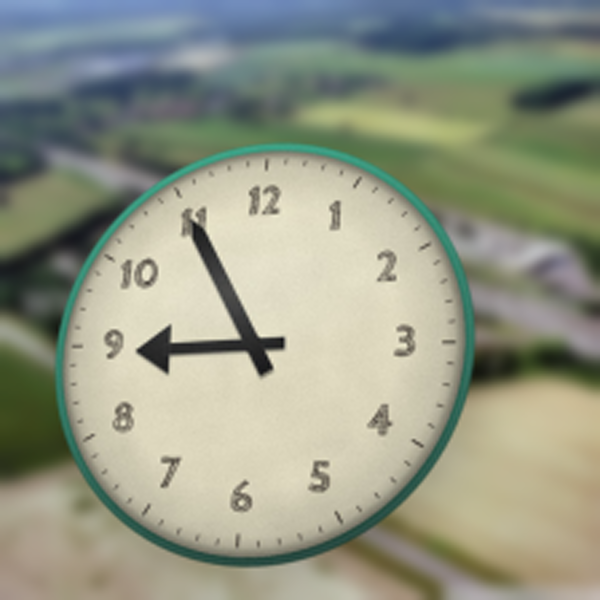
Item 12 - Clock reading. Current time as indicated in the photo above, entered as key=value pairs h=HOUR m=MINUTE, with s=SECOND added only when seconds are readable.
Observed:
h=8 m=55
